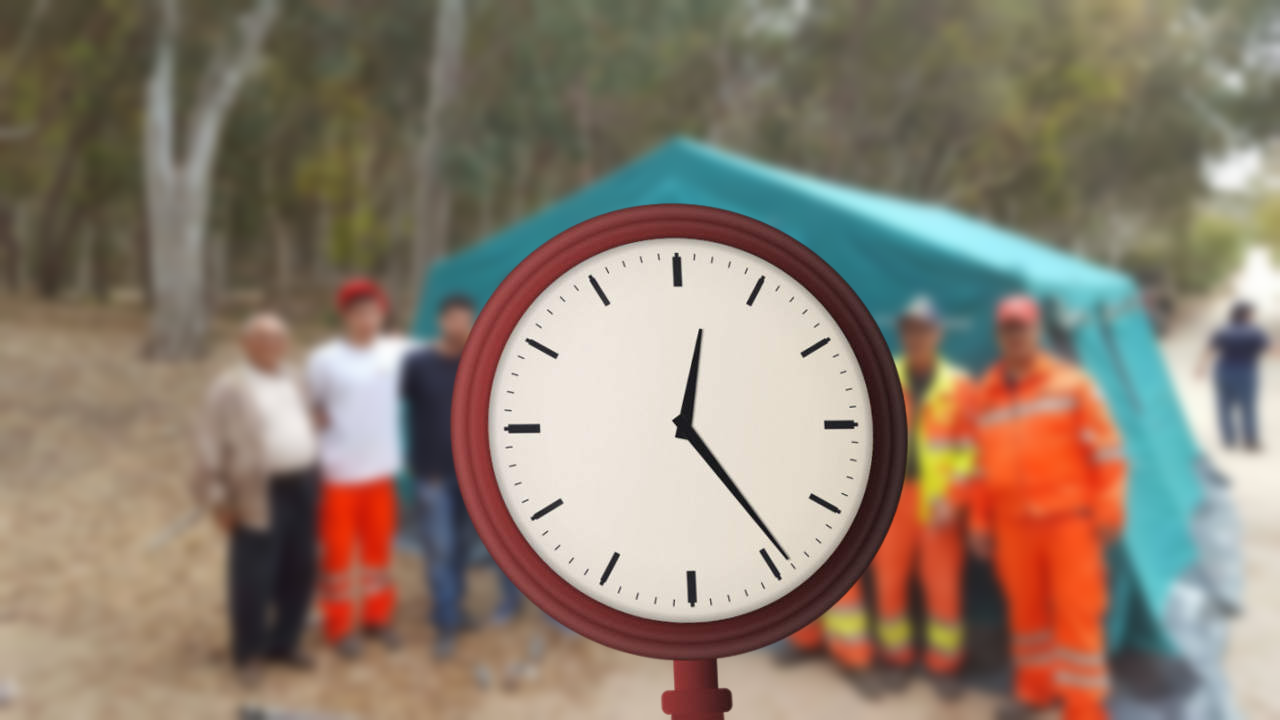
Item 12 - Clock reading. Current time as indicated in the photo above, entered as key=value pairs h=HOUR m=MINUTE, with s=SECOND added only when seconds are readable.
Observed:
h=12 m=24
